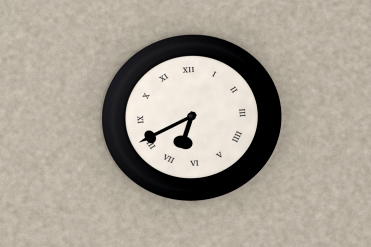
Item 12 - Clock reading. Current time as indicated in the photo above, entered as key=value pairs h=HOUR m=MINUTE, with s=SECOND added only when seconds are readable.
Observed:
h=6 m=41
